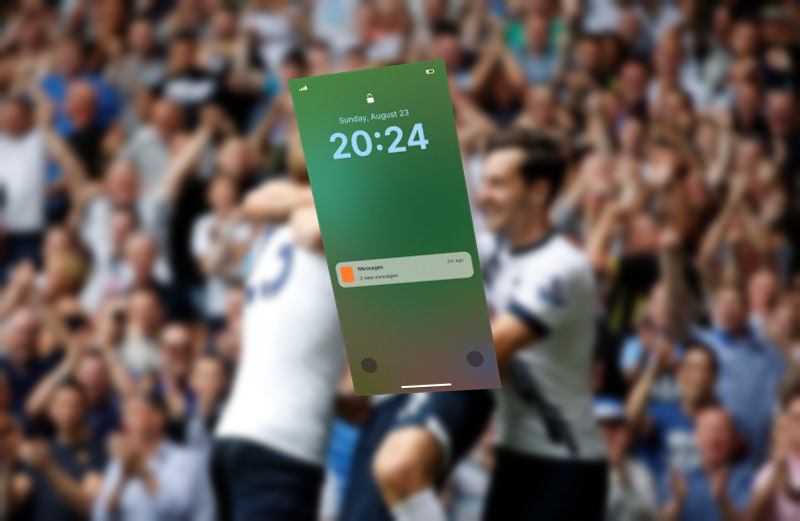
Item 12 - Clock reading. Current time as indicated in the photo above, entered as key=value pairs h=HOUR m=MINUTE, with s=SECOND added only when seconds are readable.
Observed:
h=20 m=24
